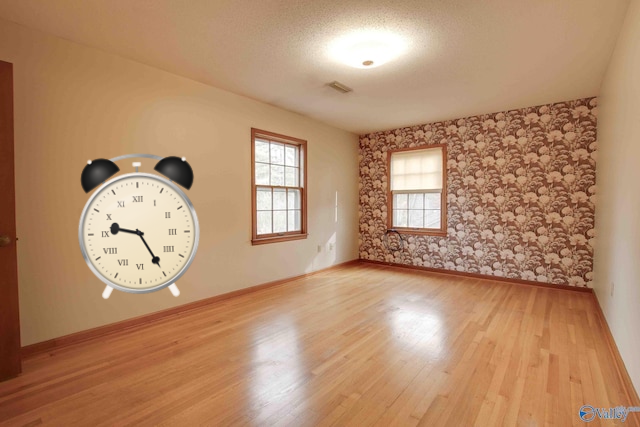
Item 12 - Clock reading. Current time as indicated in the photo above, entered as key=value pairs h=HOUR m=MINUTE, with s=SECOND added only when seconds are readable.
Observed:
h=9 m=25
